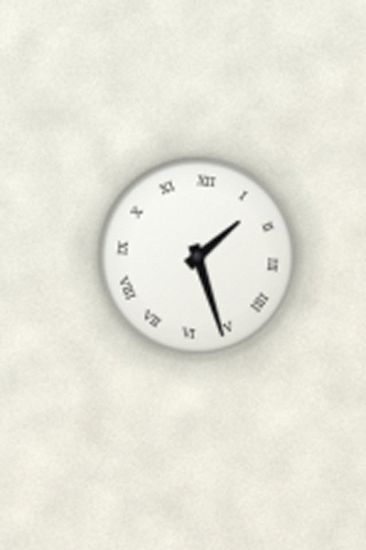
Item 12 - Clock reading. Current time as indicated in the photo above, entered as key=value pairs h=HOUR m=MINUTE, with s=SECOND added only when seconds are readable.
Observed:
h=1 m=26
